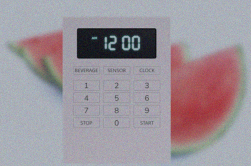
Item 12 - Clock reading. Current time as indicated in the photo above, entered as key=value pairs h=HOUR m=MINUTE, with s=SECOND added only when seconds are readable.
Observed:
h=12 m=0
